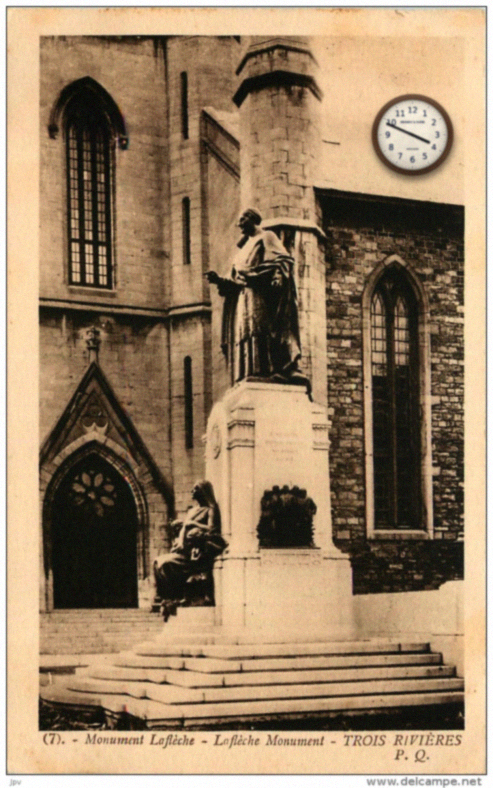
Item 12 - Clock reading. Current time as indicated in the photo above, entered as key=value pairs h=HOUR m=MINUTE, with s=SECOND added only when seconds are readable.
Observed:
h=3 m=49
